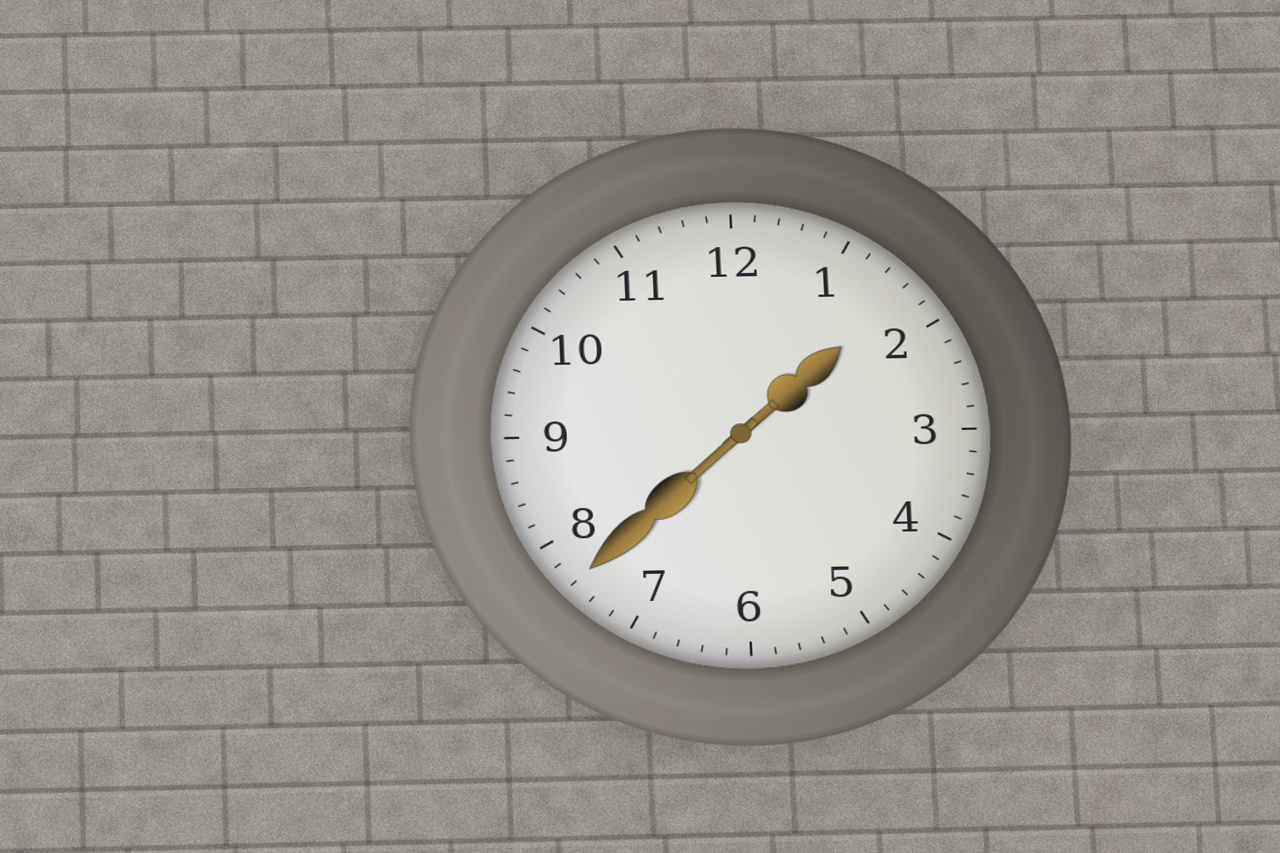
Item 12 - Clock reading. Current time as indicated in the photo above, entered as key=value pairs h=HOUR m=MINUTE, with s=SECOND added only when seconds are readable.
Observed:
h=1 m=38
